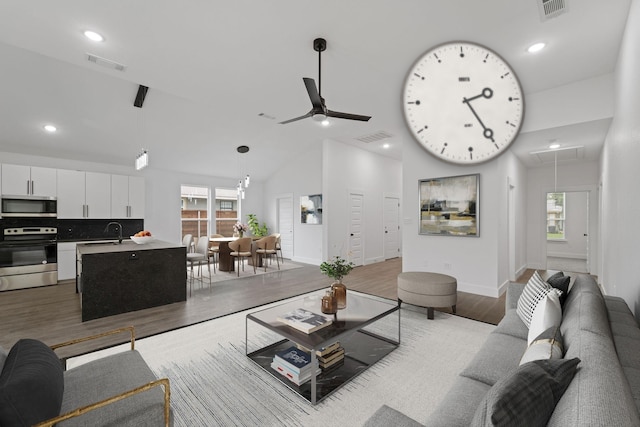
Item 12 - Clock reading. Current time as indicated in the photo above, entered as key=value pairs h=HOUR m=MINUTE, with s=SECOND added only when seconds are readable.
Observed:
h=2 m=25
